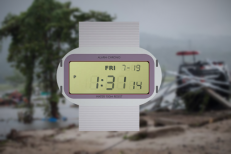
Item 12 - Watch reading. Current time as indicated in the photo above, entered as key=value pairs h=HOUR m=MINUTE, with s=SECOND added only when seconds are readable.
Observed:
h=1 m=31 s=14
